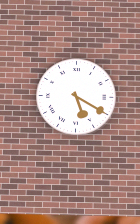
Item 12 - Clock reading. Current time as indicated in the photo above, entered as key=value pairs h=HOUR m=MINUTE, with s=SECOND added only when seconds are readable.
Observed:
h=5 m=20
